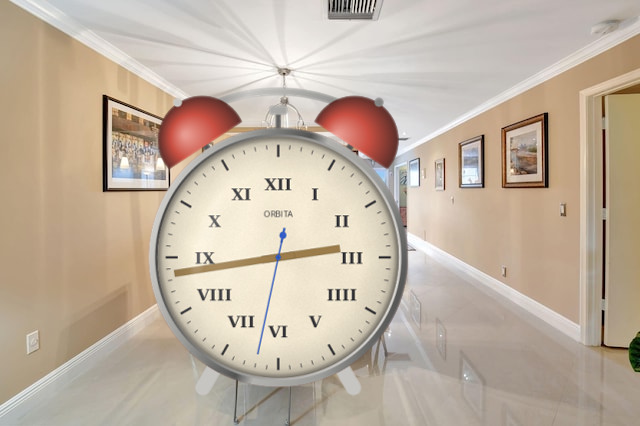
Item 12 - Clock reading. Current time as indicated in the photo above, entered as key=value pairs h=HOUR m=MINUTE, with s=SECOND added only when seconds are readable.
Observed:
h=2 m=43 s=32
